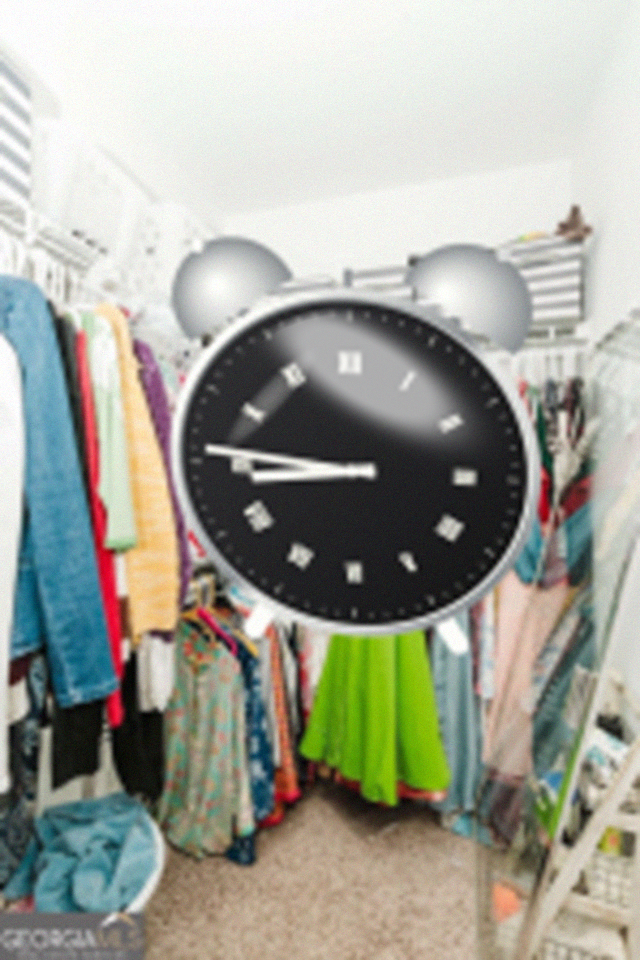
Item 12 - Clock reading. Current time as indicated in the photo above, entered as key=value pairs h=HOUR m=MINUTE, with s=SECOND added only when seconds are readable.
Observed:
h=8 m=46
